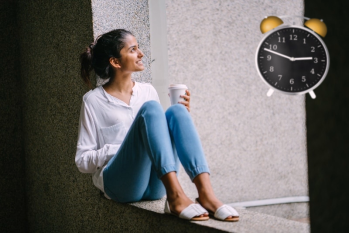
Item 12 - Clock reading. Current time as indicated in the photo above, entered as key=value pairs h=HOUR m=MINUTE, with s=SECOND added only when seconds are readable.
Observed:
h=2 m=48
